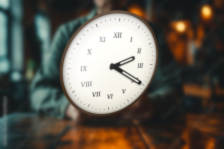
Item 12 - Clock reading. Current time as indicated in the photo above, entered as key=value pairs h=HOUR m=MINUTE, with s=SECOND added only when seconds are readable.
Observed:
h=2 m=20
